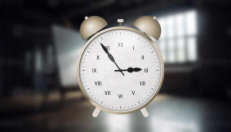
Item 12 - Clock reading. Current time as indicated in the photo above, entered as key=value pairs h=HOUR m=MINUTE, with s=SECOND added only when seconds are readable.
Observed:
h=2 m=54
